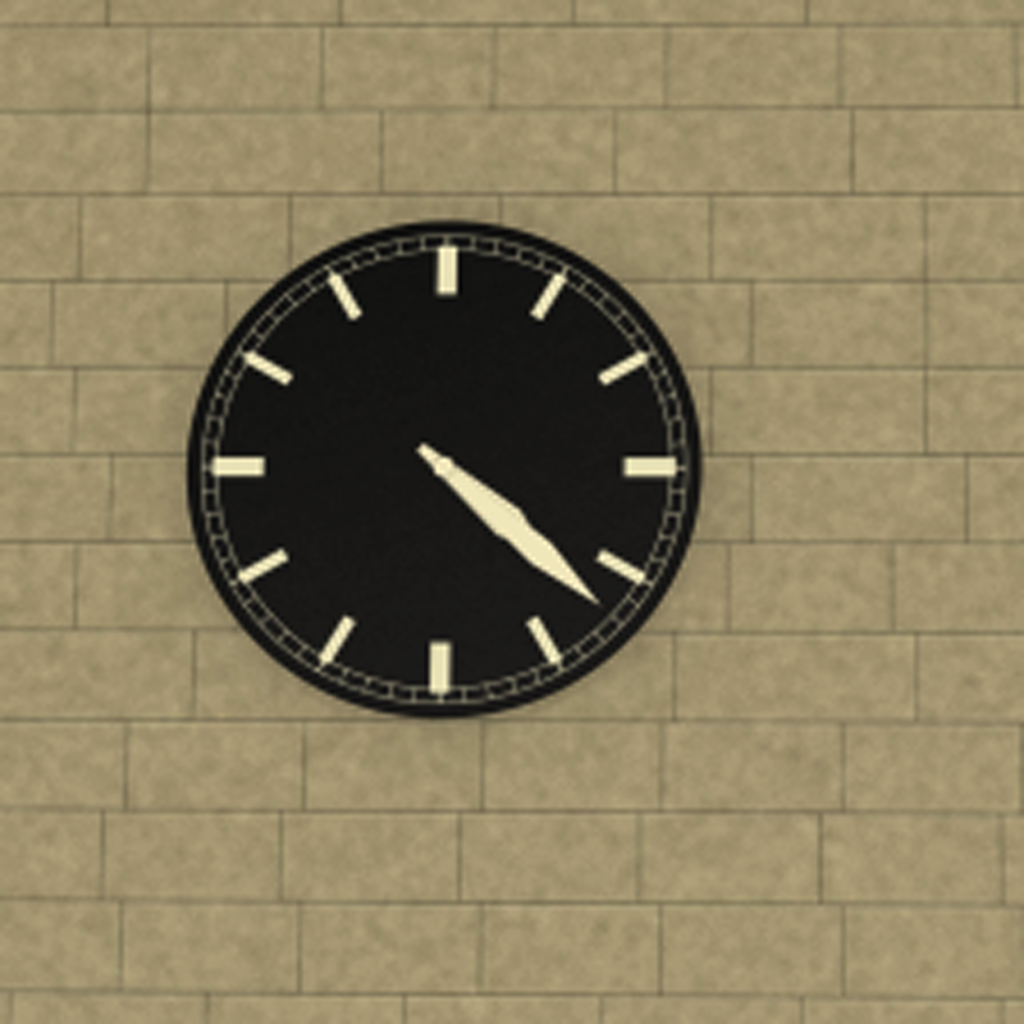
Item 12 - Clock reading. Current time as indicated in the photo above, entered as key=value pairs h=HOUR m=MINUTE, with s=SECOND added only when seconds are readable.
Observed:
h=4 m=22
